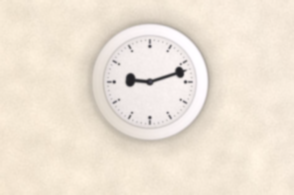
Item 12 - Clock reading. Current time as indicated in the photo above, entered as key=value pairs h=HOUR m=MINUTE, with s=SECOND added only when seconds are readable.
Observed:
h=9 m=12
